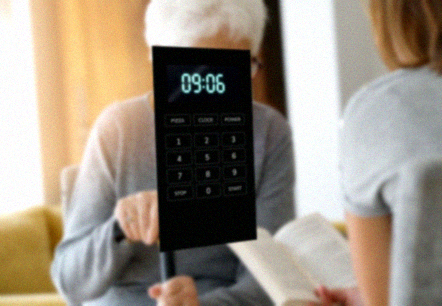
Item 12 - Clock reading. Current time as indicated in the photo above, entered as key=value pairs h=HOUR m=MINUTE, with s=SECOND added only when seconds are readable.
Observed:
h=9 m=6
